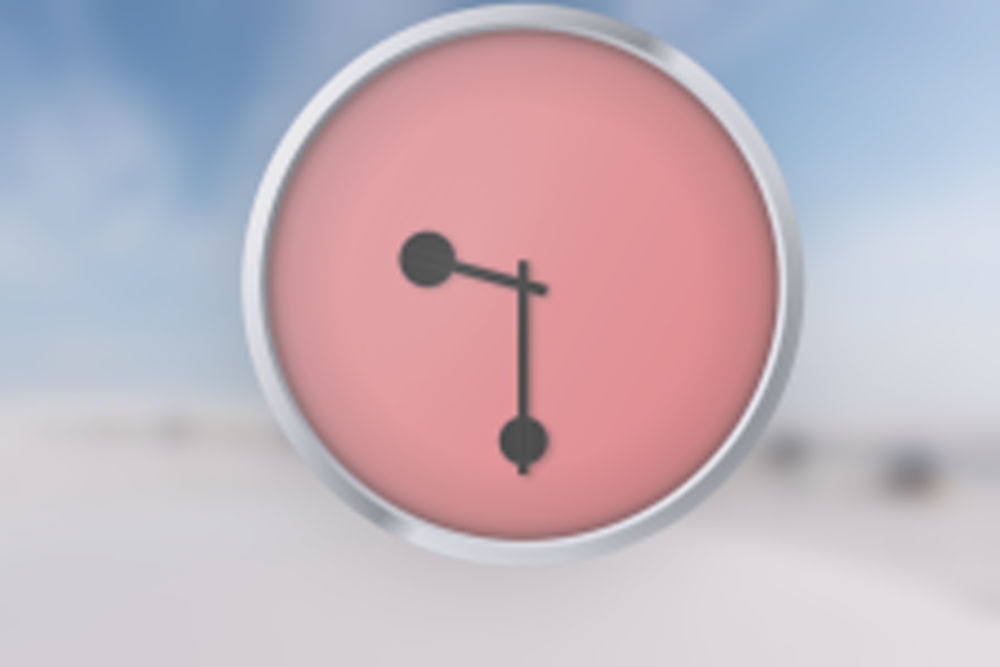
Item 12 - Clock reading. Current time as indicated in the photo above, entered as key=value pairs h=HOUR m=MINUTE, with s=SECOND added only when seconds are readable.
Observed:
h=9 m=30
